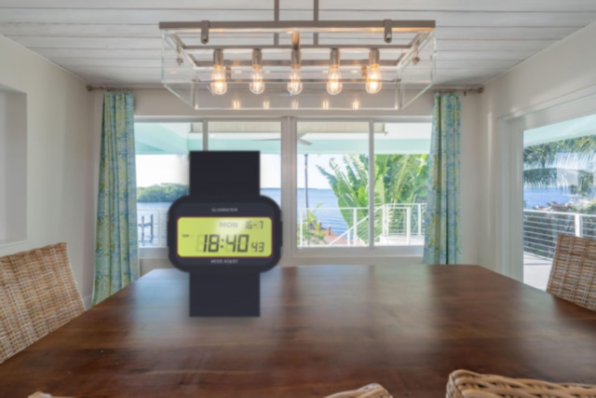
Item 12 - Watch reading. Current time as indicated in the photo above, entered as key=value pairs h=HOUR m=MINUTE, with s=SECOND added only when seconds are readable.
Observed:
h=18 m=40
